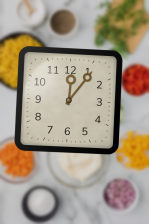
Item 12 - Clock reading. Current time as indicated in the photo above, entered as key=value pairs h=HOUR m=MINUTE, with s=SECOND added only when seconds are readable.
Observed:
h=12 m=6
